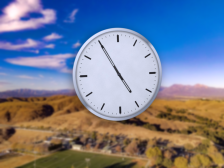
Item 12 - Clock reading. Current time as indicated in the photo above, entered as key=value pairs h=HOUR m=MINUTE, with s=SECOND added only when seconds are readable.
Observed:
h=4 m=55
